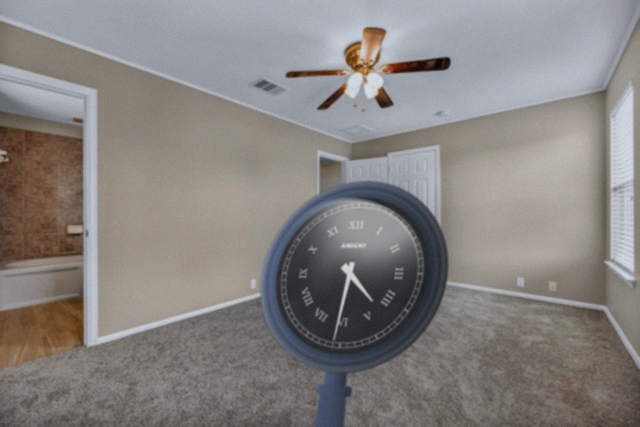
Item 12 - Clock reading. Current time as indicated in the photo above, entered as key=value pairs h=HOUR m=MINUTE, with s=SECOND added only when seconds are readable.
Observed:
h=4 m=31
